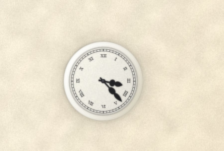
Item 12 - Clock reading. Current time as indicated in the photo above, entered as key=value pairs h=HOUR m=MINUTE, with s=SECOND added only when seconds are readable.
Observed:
h=3 m=23
